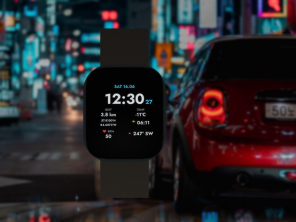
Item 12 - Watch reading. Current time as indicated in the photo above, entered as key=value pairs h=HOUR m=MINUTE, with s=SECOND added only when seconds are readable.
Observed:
h=12 m=30
